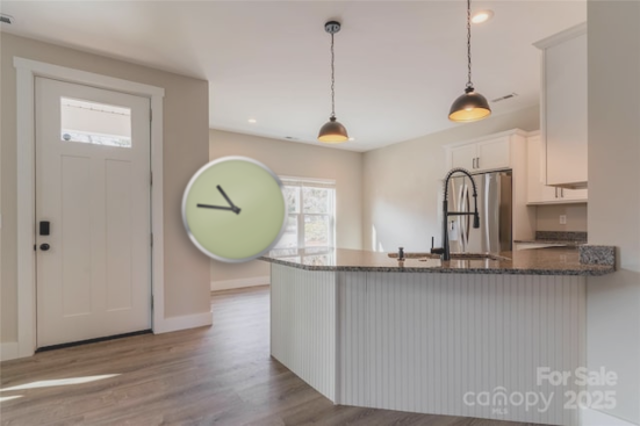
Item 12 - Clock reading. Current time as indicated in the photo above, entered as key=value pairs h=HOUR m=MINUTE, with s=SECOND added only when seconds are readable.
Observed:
h=10 m=46
